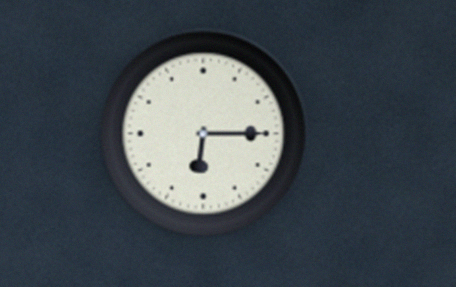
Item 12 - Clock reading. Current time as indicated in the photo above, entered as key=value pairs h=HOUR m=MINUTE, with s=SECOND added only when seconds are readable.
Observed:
h=6 m=15
